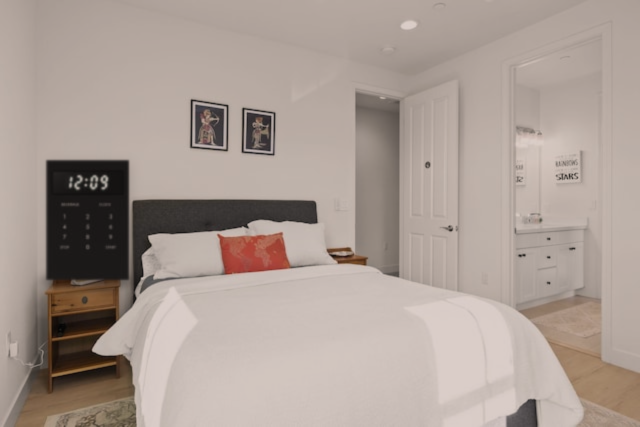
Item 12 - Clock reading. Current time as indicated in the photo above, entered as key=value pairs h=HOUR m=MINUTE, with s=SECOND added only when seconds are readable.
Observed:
h=12 m=9
